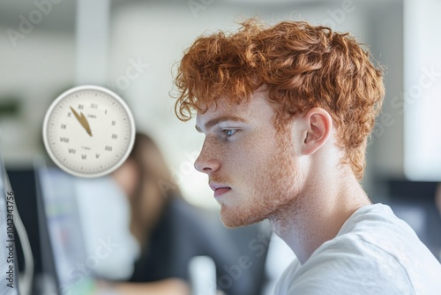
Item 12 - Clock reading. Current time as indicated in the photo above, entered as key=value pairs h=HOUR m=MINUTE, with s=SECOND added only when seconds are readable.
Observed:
h=10 m=52
